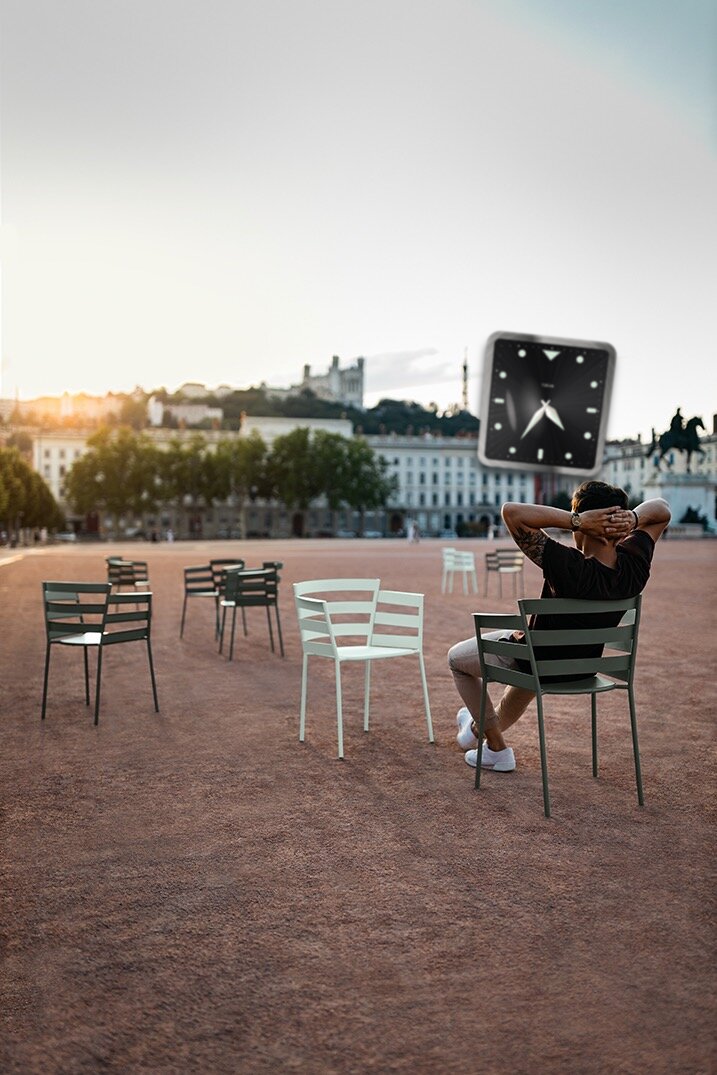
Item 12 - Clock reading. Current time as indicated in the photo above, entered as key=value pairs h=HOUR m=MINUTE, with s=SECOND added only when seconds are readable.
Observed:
h=4 m=35
